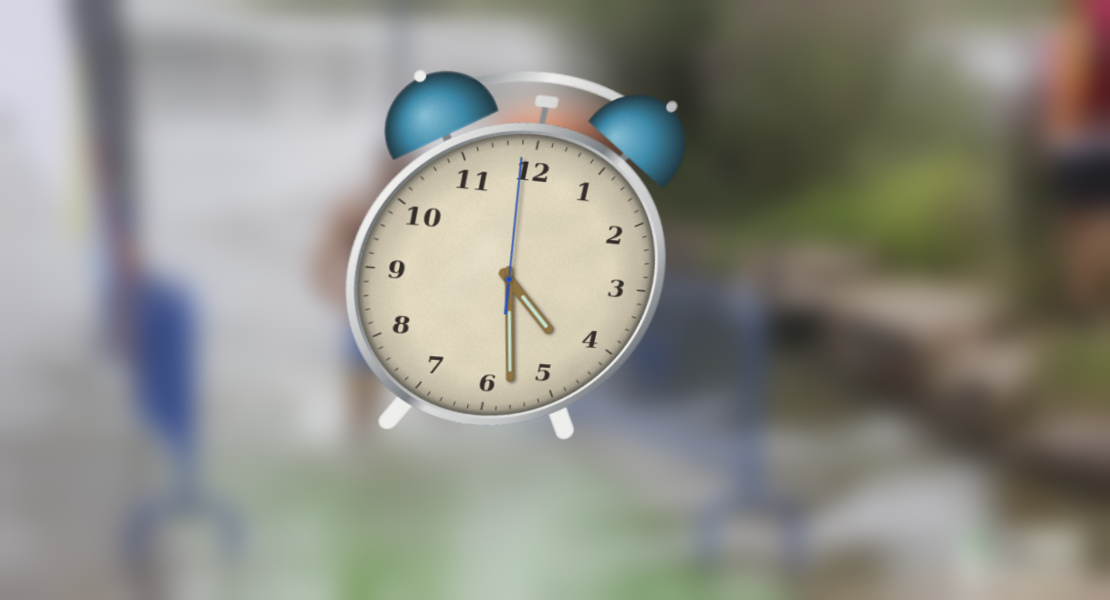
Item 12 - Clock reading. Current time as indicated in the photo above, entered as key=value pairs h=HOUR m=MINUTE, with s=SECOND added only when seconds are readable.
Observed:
h=4 m=27 s=59
